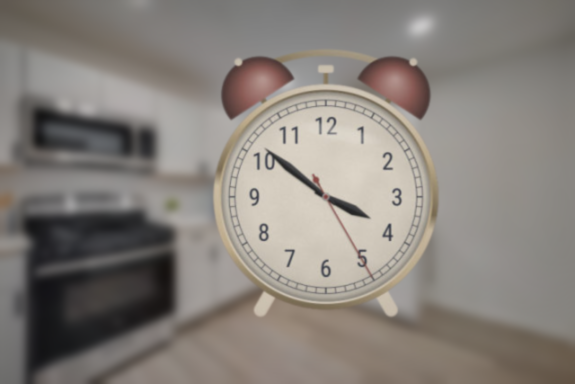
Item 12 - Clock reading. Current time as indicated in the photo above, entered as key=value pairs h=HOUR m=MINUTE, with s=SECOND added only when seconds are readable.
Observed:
h=3 m=51 s=25
